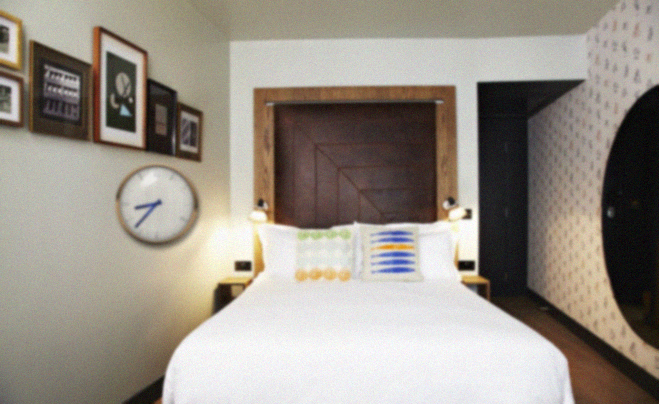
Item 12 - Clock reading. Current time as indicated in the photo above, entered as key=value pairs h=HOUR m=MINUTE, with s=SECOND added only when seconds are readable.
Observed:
h=8 m=37
